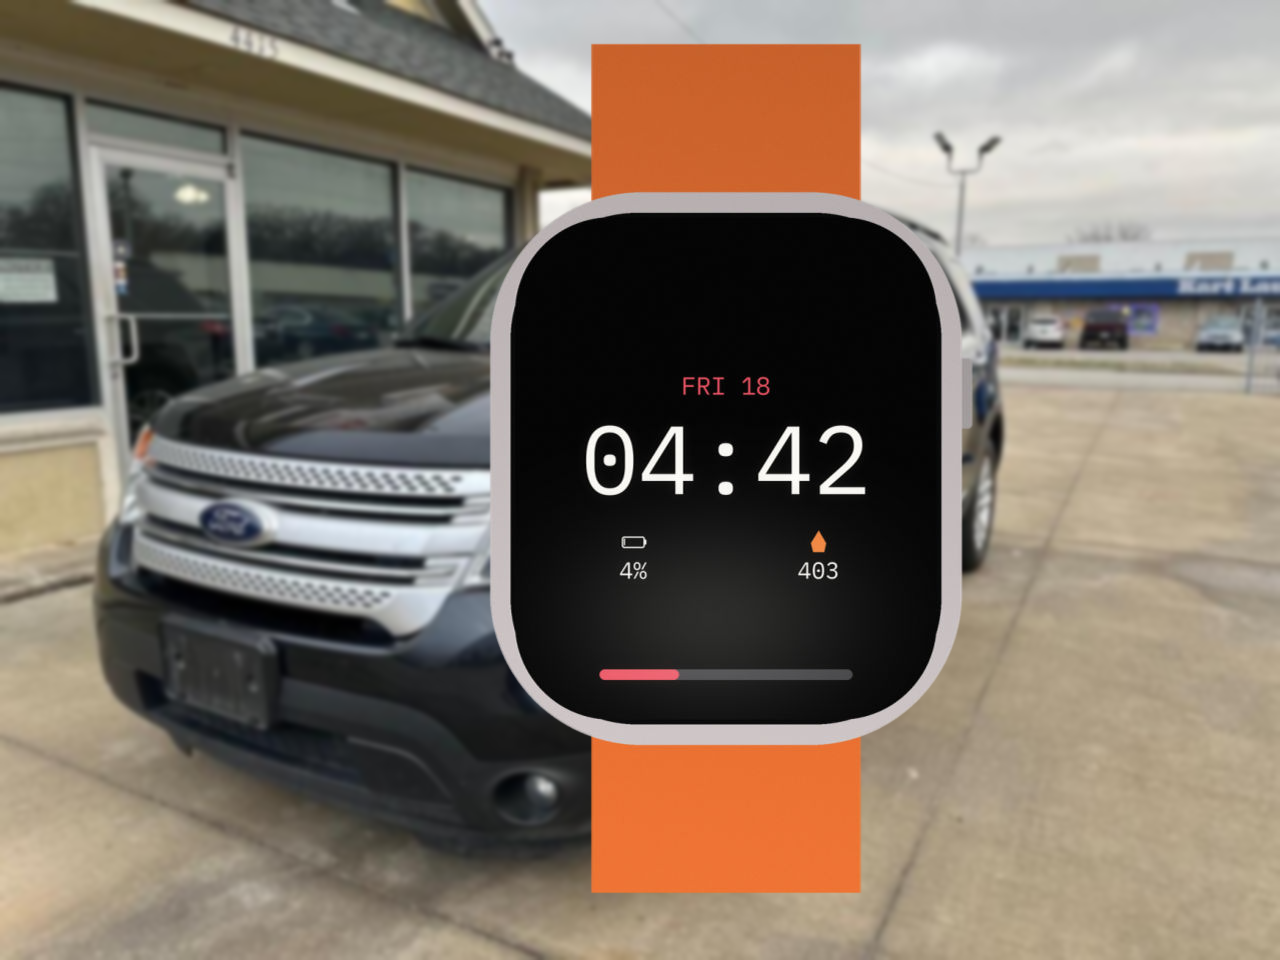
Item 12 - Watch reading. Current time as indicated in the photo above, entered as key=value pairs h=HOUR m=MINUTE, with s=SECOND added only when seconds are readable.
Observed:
h=4 m=42
